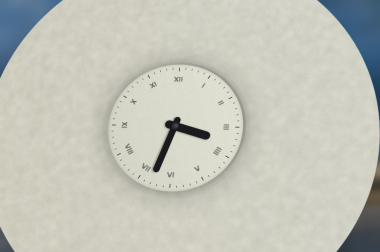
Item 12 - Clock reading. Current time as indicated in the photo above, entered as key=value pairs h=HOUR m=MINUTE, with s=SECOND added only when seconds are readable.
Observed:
h=3 m=33
